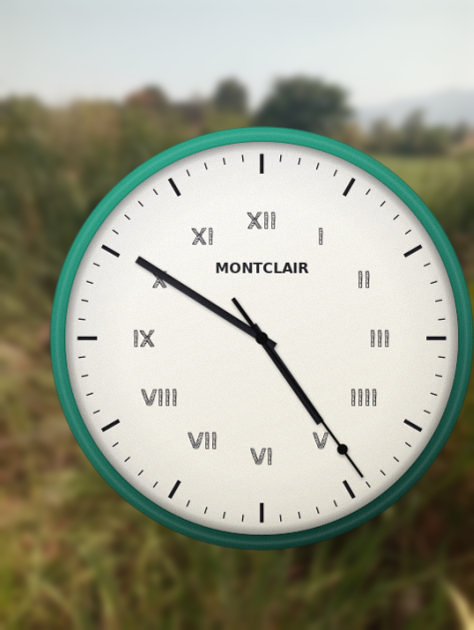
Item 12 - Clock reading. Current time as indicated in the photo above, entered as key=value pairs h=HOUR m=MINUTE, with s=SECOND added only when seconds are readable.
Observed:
h=4 m=50 s=24
